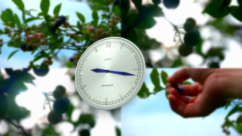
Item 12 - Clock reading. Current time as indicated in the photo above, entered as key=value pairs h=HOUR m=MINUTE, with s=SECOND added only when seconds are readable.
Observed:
h=9 m=17
